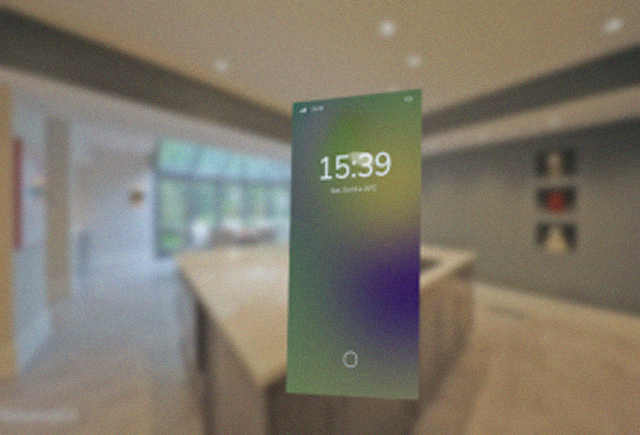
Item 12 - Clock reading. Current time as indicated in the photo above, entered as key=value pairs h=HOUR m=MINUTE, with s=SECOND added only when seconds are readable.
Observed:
h=15 m=39
